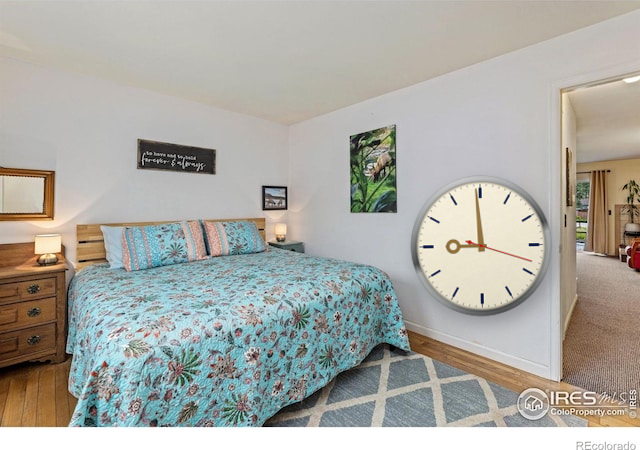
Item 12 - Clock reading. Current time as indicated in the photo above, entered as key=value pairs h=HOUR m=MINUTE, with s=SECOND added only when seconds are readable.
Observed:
h=8 m=59 s=18
